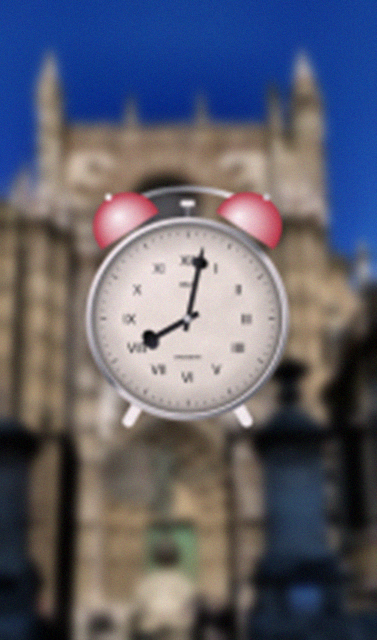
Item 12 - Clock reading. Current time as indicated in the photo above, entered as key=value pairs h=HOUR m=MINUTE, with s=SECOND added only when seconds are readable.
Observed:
h=8 m=2
